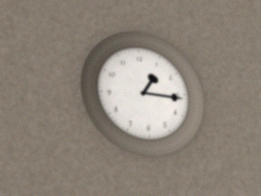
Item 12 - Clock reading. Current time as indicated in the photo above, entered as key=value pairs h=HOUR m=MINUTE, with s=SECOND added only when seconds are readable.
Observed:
h=1 m=16
